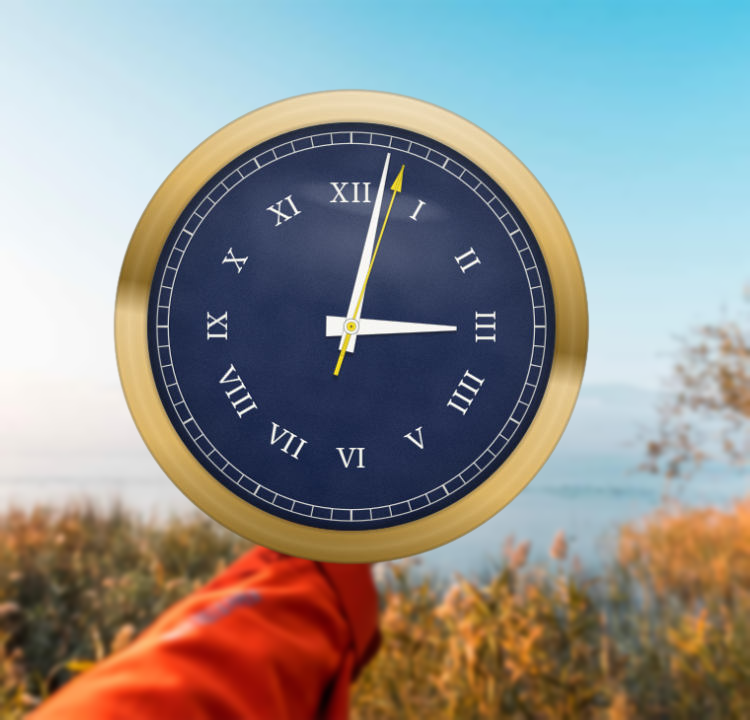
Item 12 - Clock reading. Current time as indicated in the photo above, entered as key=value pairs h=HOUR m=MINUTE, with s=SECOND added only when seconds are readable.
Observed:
h=3 m=2 s=3
